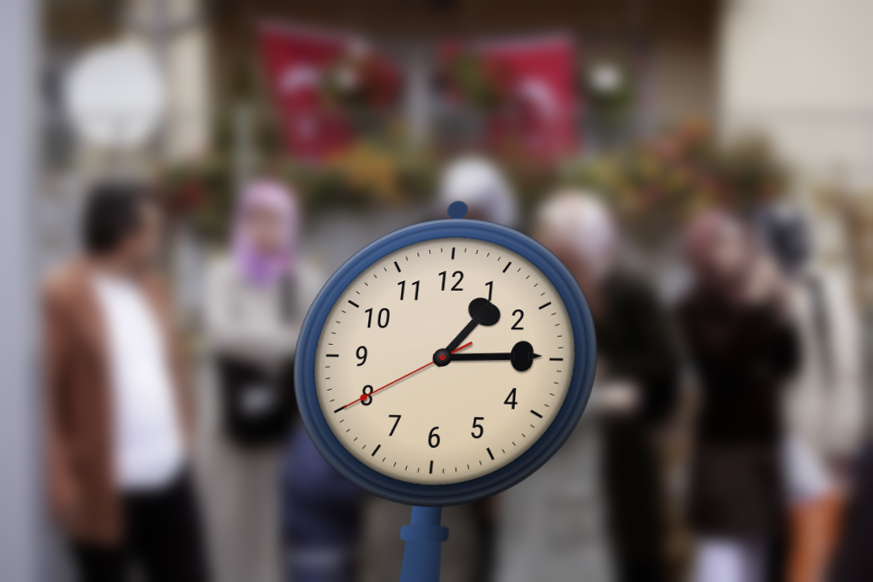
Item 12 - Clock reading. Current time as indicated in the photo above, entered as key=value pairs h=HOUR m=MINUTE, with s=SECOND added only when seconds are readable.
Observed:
h=1 m=14 s=40
